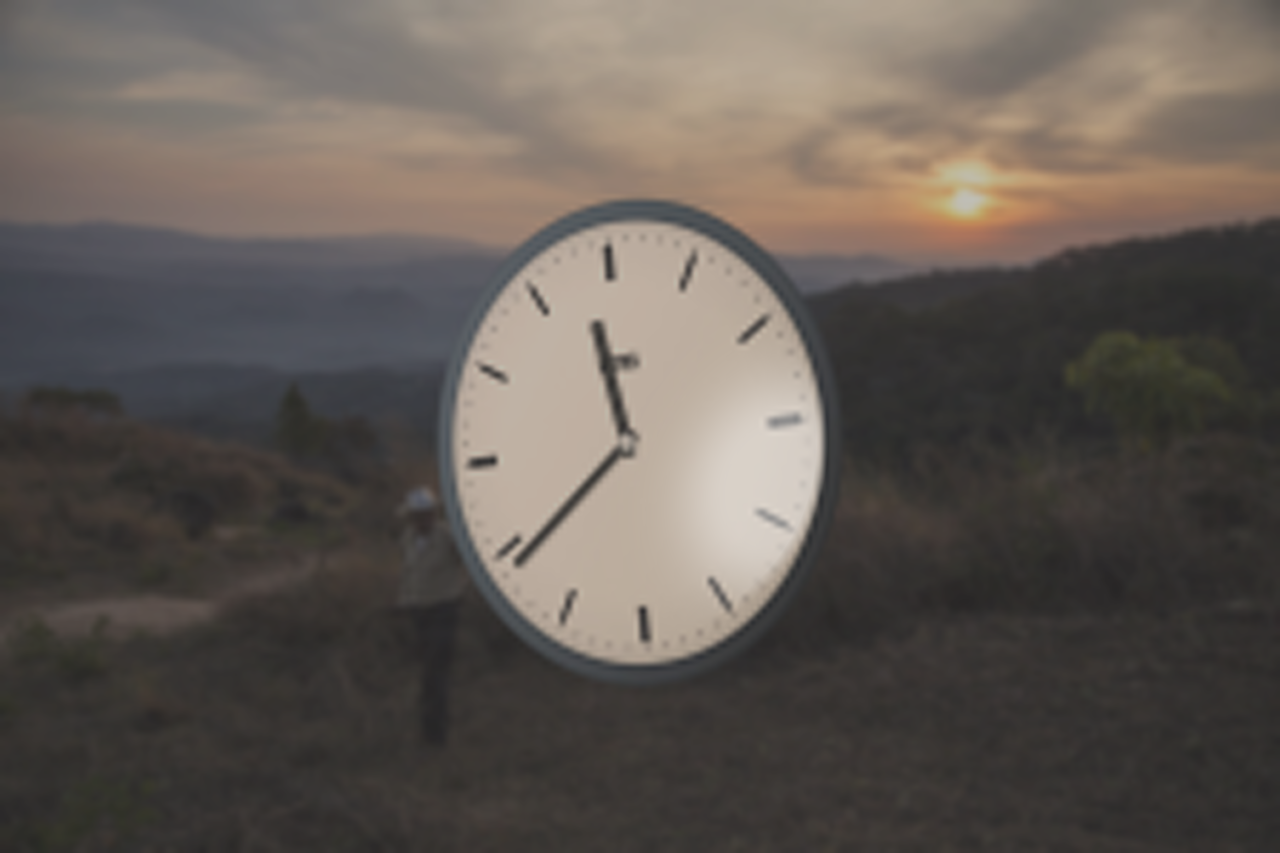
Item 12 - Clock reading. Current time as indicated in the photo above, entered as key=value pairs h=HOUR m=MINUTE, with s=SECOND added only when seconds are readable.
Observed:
h=11 m=39
